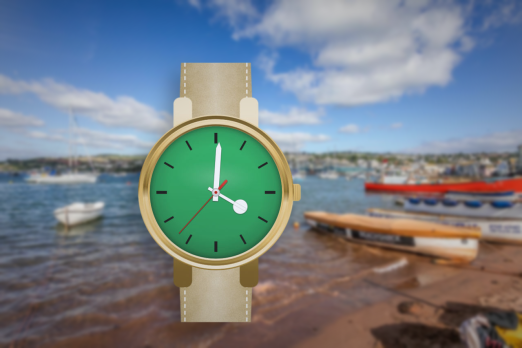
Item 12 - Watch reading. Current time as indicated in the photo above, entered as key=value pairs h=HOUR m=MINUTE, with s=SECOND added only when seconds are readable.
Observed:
h=4 m=0 s=37
